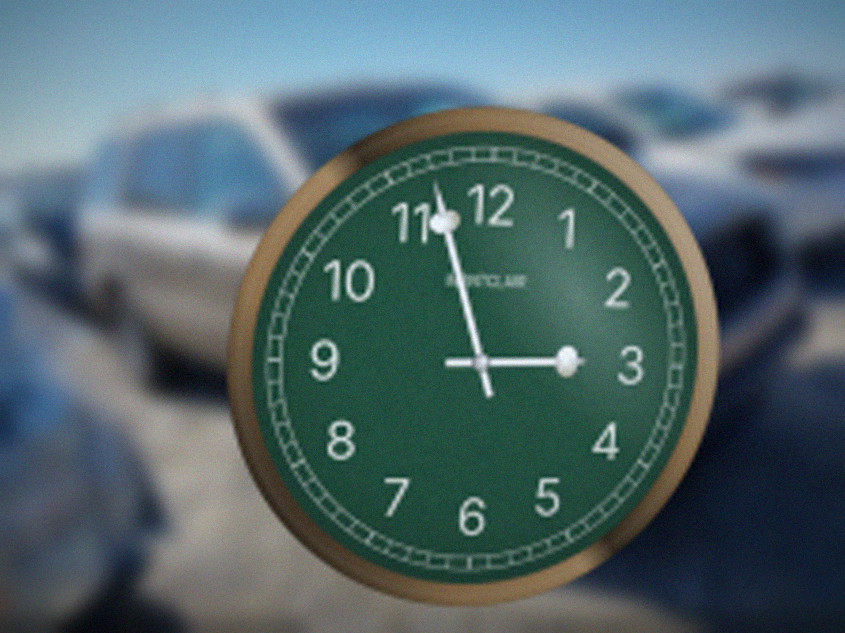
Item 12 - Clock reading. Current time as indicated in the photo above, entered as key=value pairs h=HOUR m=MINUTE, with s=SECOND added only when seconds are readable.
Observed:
h=2 m=57
